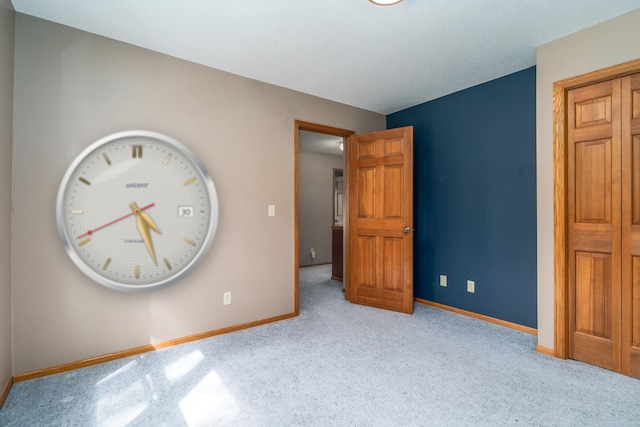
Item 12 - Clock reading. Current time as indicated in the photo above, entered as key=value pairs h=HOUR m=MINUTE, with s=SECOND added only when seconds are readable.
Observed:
h=4 m=26 s=41
